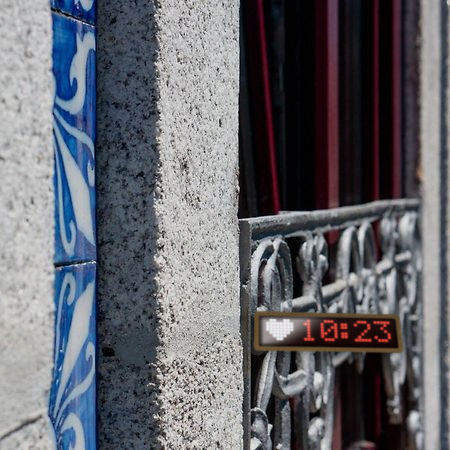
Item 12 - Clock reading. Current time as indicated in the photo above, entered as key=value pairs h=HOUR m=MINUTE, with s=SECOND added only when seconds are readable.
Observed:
h=10 m=23
